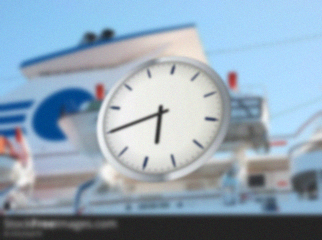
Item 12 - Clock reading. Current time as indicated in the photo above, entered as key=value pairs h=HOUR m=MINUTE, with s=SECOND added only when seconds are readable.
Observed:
h=5 m=40
